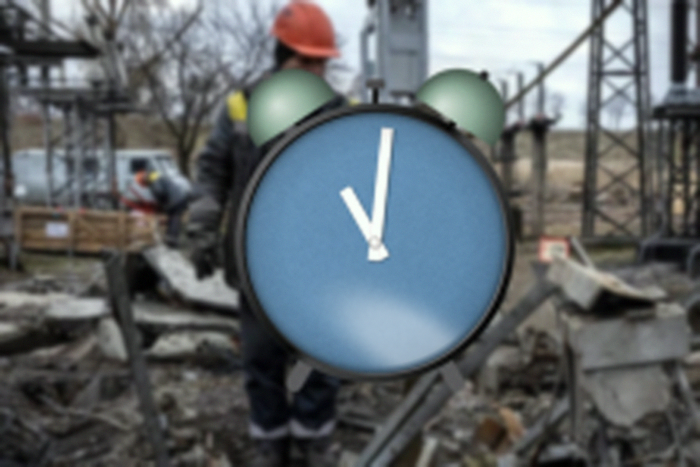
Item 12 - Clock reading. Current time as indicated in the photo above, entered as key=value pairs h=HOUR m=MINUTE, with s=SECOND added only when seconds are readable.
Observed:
h=11 m=1
